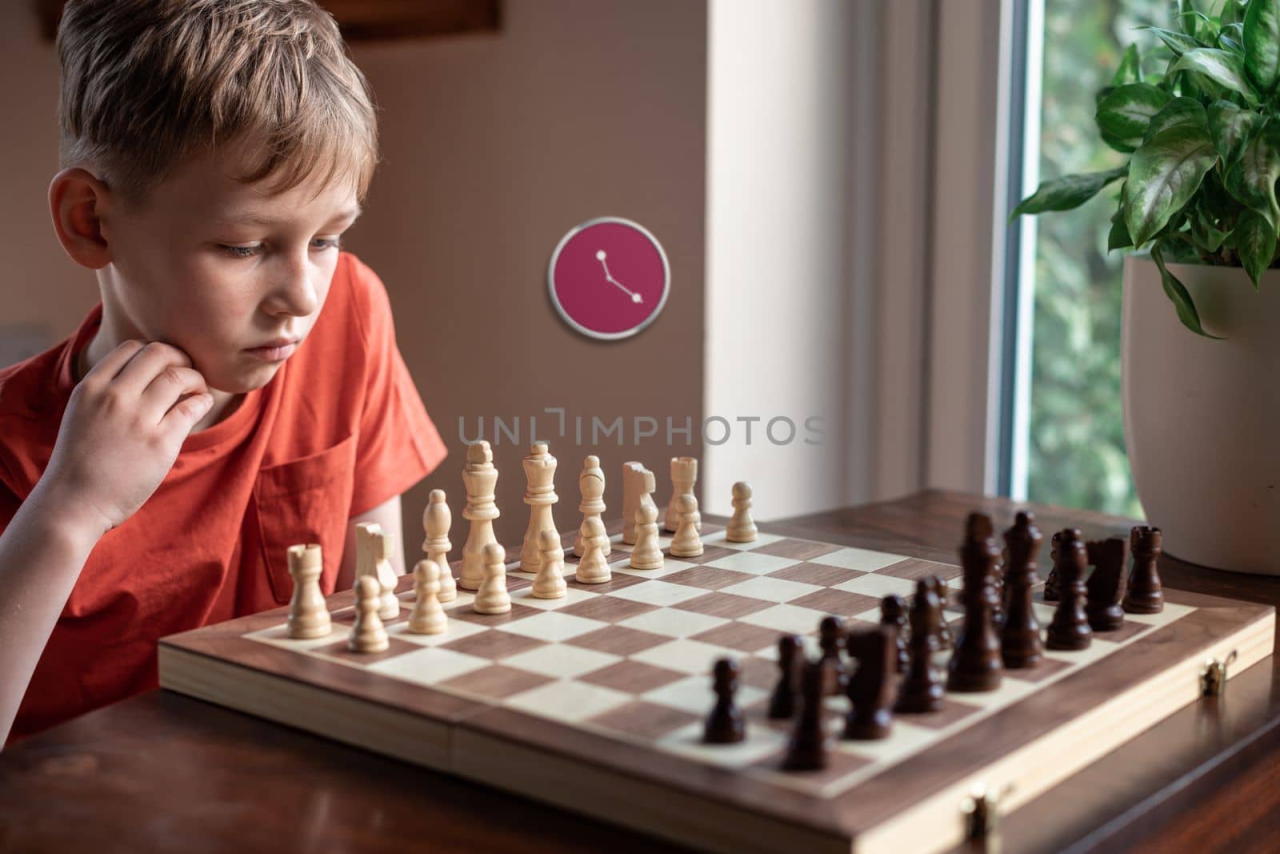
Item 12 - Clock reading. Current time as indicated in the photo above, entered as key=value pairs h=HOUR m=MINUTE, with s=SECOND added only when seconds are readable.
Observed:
h=11 m=21
